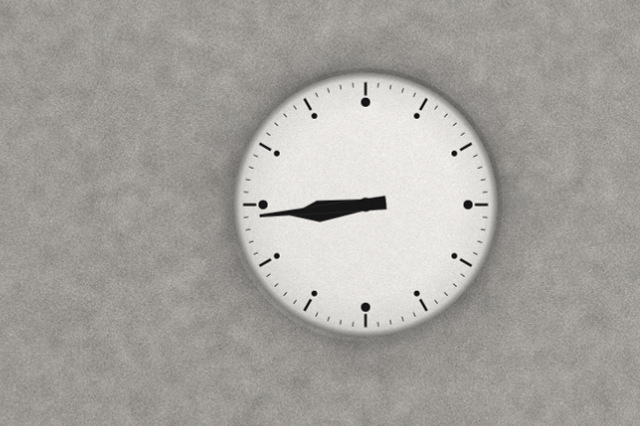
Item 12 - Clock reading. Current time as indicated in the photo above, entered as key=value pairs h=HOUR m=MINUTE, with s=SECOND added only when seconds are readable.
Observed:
h=8 m=44
